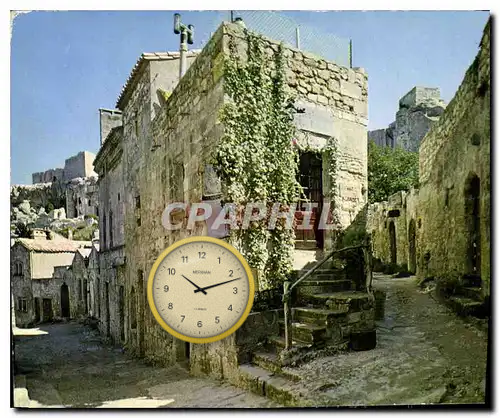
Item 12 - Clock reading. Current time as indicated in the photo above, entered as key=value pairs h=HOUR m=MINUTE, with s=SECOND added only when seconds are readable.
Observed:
h=10 m=12
